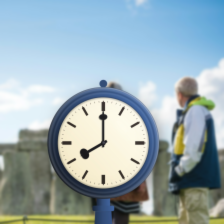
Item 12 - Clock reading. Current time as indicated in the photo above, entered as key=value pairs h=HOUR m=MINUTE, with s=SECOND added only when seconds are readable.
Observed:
h=8 m=0
